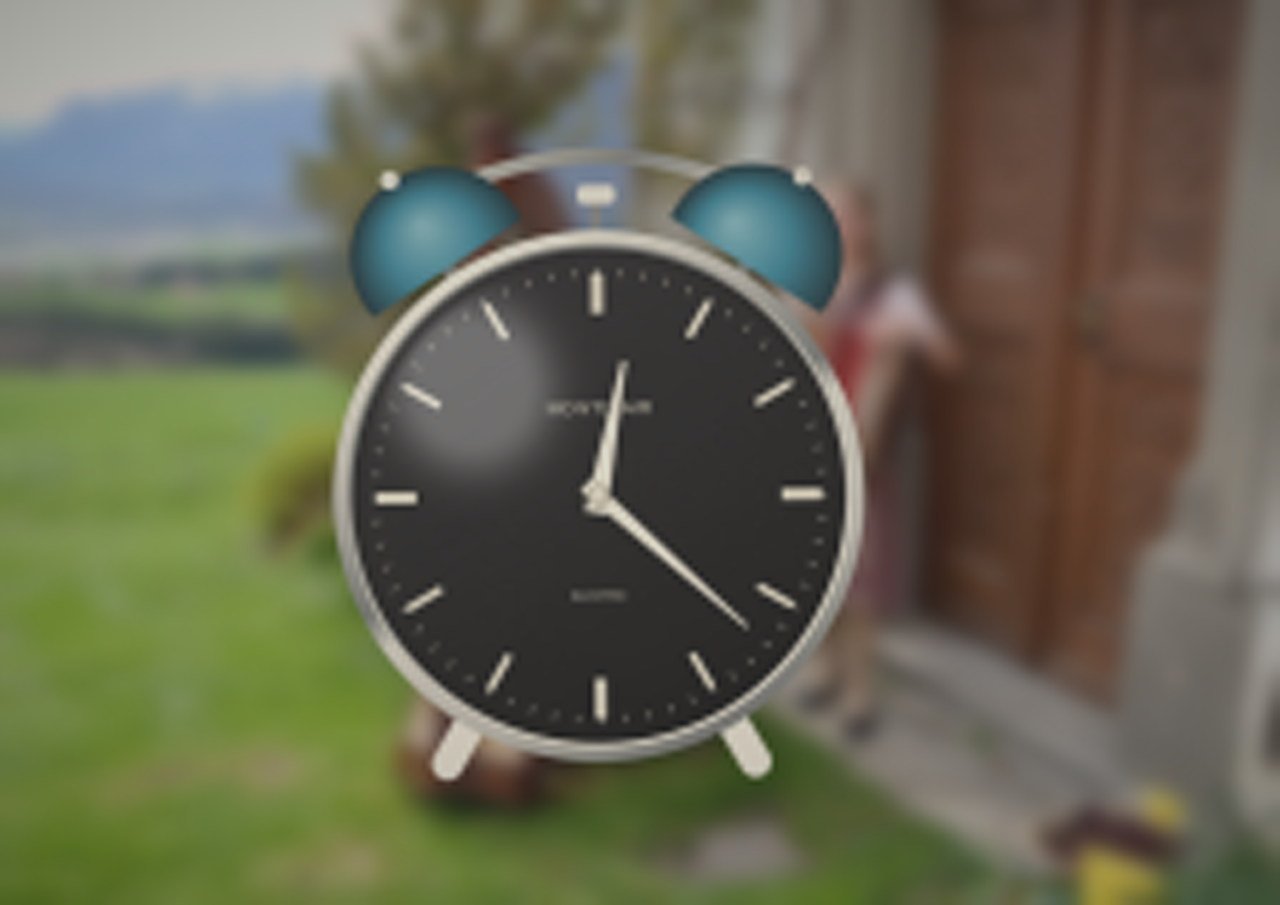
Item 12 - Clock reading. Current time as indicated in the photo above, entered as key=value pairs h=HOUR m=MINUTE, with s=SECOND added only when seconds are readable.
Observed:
h=12 m=22
